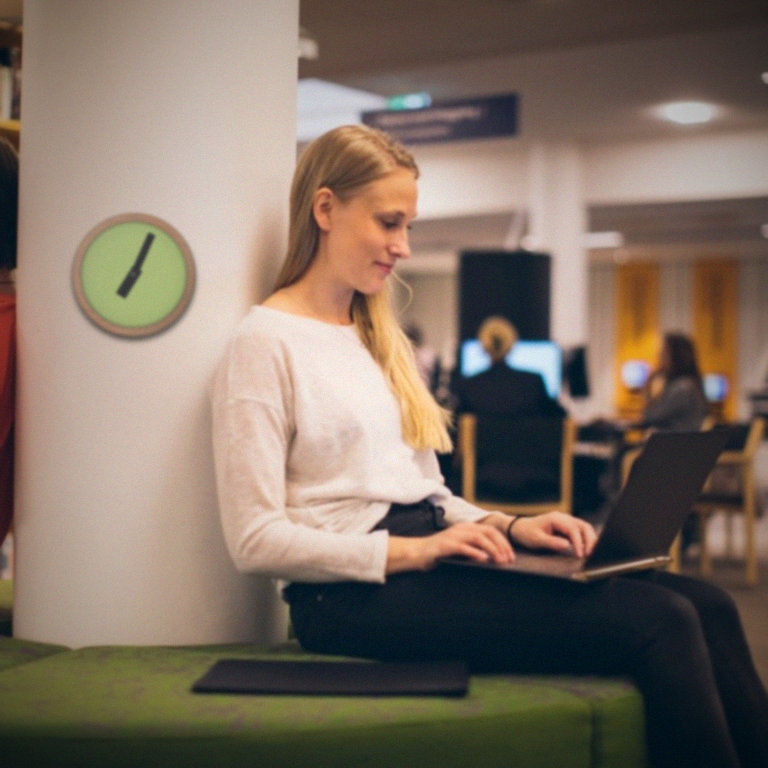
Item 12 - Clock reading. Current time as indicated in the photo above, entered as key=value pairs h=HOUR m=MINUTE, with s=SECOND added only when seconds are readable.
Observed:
h=7 m=4
